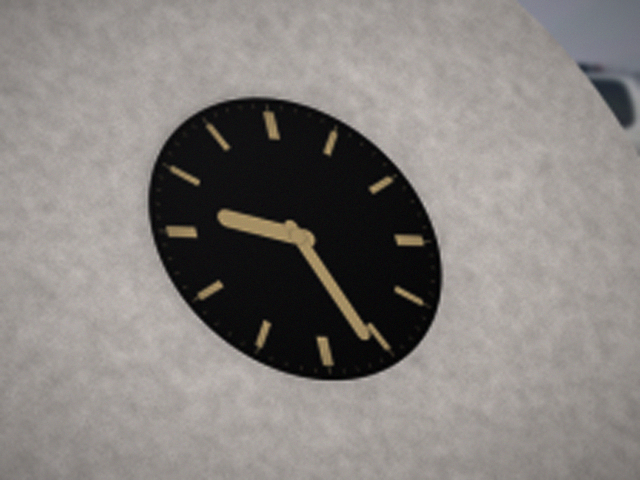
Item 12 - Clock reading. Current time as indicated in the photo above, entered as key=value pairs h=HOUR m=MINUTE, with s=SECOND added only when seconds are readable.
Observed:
h=9 m=26
